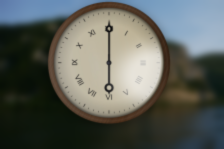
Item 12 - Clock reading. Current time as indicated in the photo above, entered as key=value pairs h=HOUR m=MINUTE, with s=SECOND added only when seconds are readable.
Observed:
h=6 m=0
